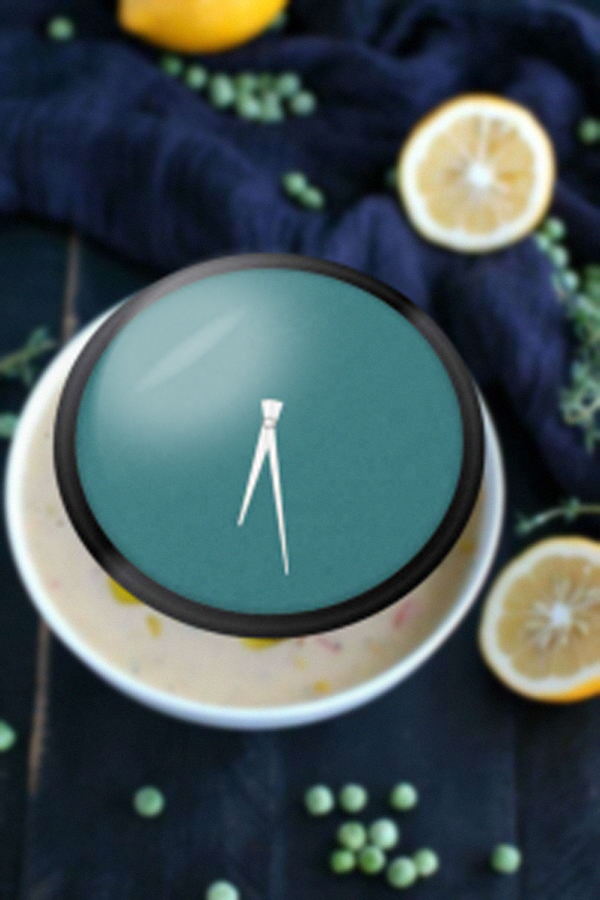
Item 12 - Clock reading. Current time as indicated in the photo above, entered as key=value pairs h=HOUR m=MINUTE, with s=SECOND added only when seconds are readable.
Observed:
h=6 m=29
